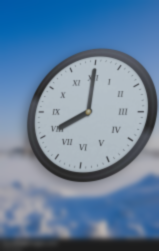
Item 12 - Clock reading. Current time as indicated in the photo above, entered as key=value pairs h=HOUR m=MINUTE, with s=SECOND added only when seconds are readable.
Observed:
h=8 m=0
